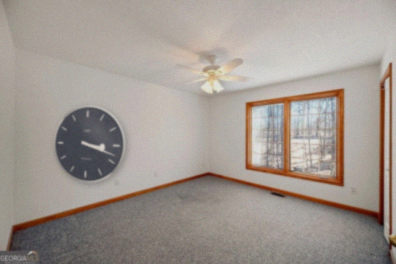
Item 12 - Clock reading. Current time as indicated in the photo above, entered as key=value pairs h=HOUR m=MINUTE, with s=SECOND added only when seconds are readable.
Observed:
h=3 m=18
